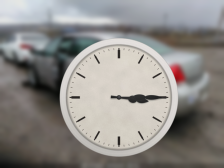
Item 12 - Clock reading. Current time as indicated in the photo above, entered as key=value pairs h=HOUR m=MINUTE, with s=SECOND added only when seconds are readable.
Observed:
h=3 m=15
